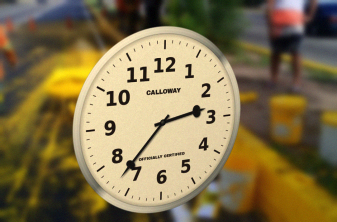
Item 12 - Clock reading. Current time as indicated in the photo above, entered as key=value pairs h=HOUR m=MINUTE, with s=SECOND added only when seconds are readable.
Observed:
h=2 m=37
